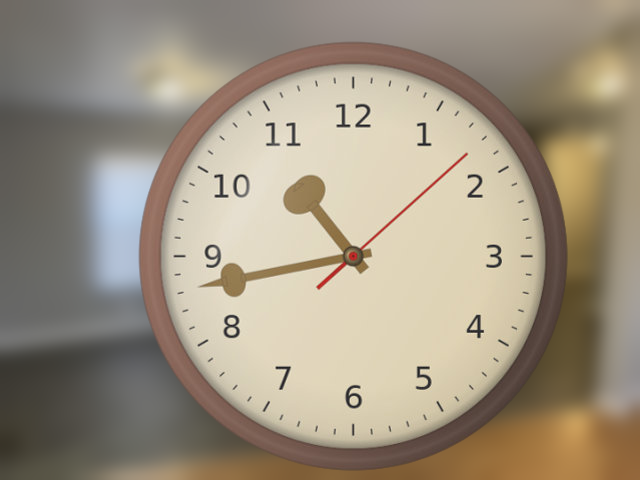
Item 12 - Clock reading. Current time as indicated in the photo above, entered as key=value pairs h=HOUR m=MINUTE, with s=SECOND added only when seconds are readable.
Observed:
h=10 m=43 s=8
